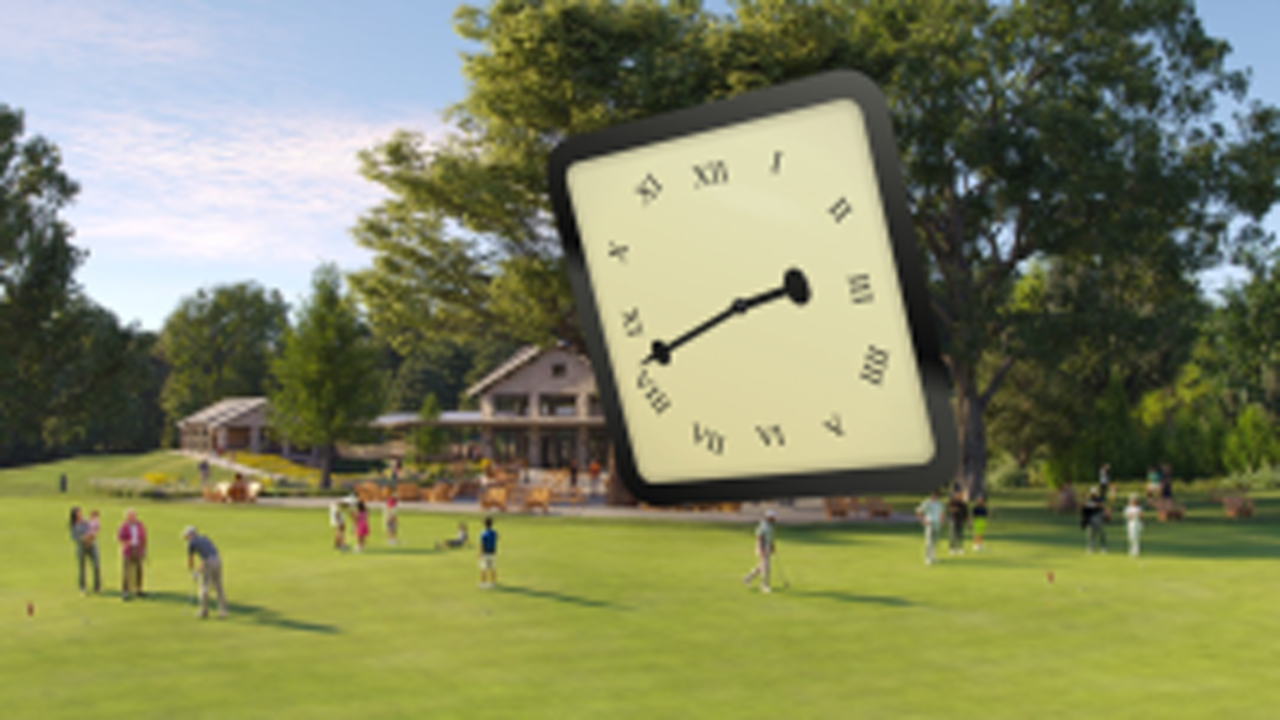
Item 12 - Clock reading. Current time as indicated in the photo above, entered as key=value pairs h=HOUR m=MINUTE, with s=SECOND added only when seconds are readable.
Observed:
h=2 m=42
